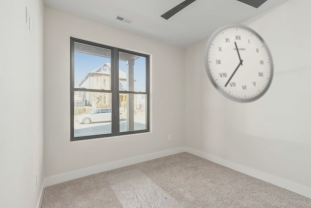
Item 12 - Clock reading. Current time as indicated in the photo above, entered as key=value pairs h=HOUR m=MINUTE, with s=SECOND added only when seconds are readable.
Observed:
h=11 m=37
